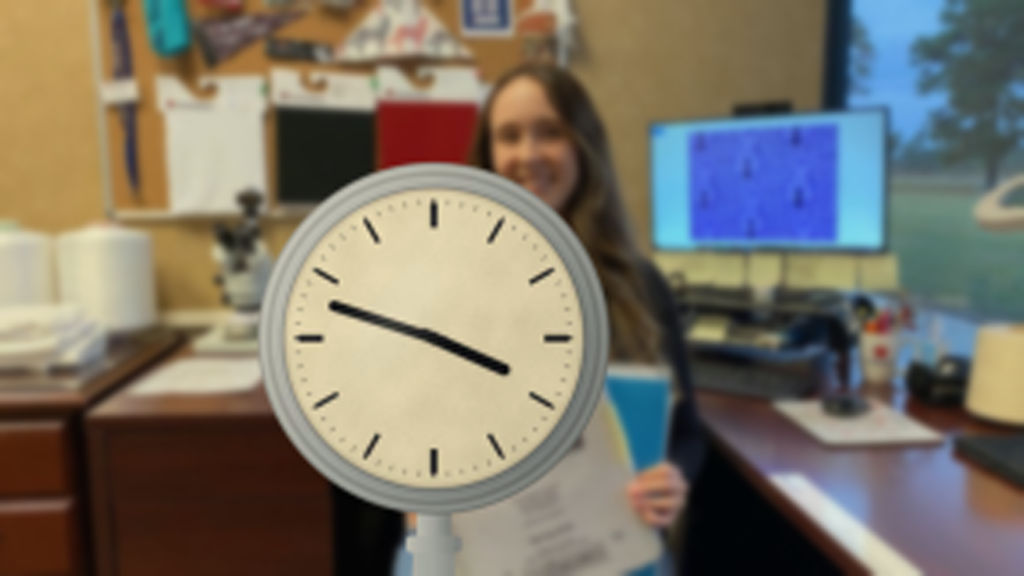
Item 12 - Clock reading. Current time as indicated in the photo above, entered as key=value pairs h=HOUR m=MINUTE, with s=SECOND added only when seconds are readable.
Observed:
h=3 m=48
